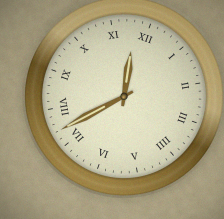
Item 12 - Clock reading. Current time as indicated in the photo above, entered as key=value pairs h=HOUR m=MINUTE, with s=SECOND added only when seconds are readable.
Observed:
h=11 m=37
